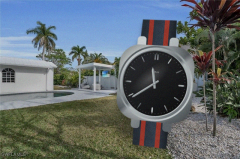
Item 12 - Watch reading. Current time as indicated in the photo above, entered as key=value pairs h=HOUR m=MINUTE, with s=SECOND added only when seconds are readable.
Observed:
h=11 m=39
